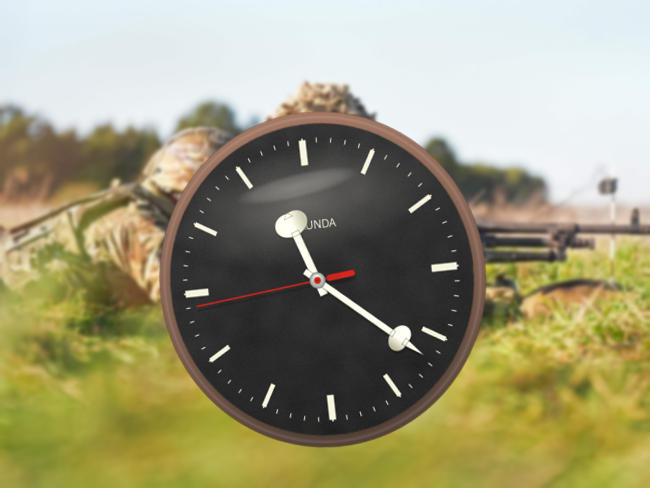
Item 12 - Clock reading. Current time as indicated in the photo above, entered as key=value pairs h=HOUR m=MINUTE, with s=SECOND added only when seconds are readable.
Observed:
h=11 m=21 s=44
